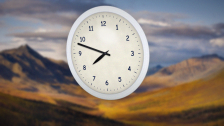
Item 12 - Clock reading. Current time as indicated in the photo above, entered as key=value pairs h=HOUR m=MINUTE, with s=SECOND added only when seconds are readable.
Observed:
h=7 m=48
